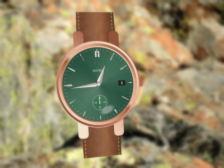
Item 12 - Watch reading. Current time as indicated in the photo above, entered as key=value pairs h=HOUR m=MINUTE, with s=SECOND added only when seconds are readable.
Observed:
h=12 m=44
